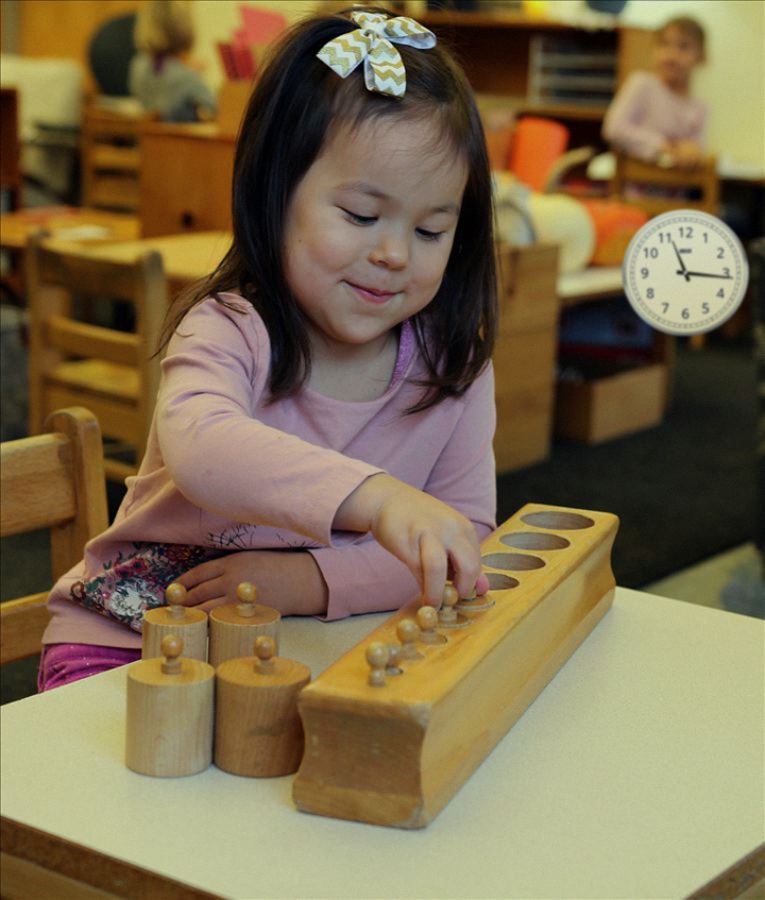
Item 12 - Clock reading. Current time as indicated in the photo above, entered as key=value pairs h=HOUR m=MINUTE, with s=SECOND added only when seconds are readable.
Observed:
h=11 m=16
